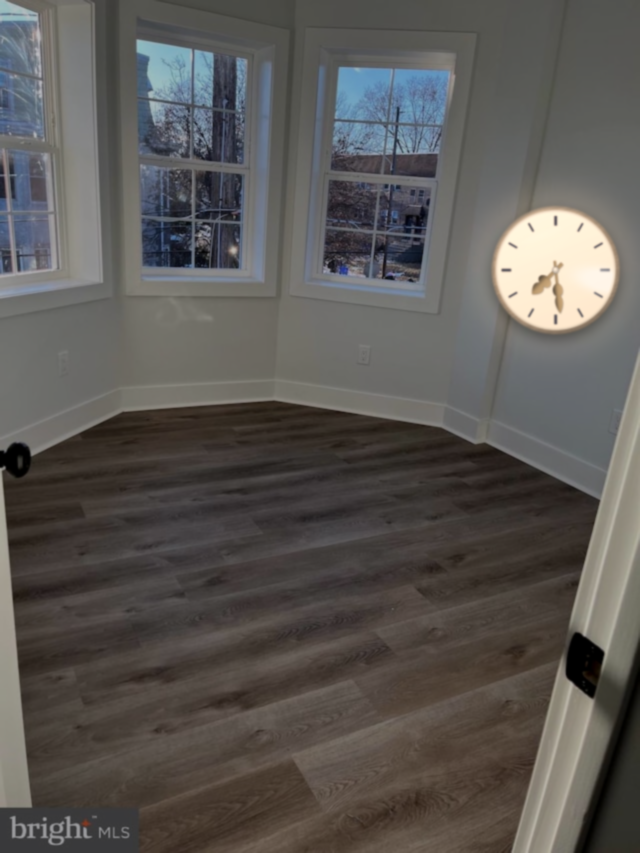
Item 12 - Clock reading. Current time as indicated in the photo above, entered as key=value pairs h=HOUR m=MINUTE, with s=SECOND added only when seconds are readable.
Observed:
h=7 m=29
